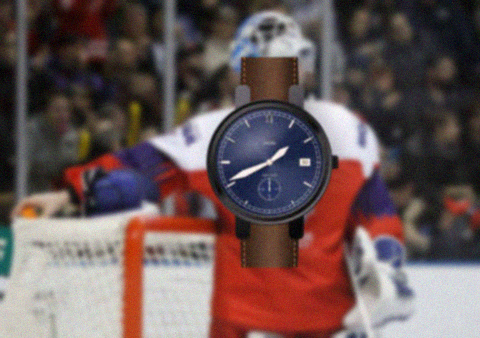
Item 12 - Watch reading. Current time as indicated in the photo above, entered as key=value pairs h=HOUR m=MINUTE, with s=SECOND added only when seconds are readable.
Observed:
h=1 m=41
